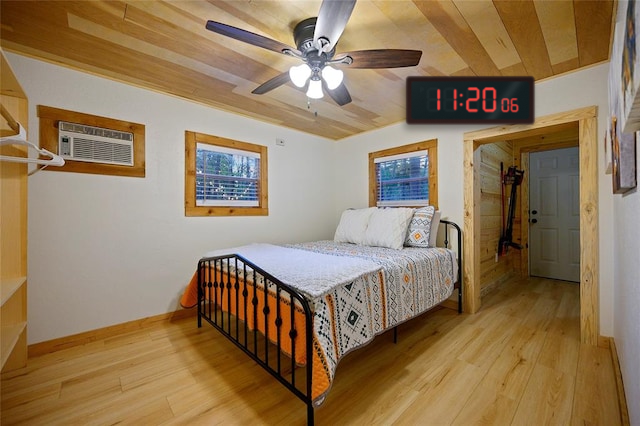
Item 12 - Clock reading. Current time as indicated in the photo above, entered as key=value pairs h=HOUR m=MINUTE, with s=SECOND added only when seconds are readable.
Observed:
h=11 m=20 s=6
